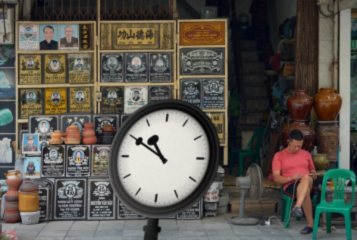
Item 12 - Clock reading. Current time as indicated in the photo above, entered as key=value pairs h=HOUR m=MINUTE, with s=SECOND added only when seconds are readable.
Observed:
h=10 m=50
